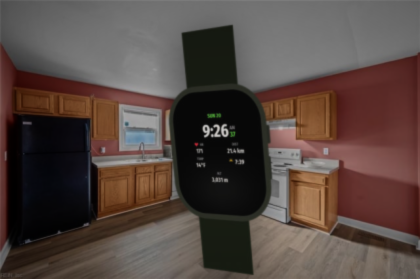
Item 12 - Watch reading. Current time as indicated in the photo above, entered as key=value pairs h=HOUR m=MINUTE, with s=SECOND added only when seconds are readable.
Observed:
h=9 m=26
